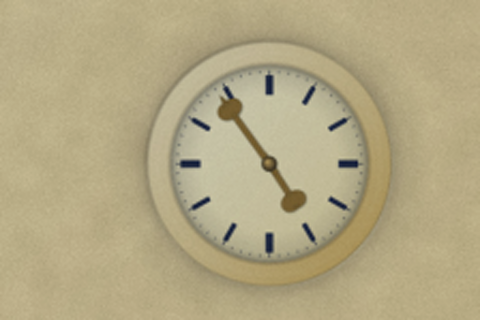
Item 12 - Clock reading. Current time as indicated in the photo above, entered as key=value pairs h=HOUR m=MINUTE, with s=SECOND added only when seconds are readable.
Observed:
h=4 m=54
